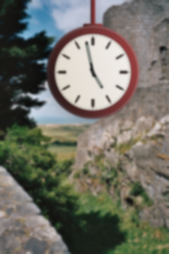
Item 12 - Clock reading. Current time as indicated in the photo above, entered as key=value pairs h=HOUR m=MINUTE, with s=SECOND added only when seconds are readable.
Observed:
h=4 m=58
